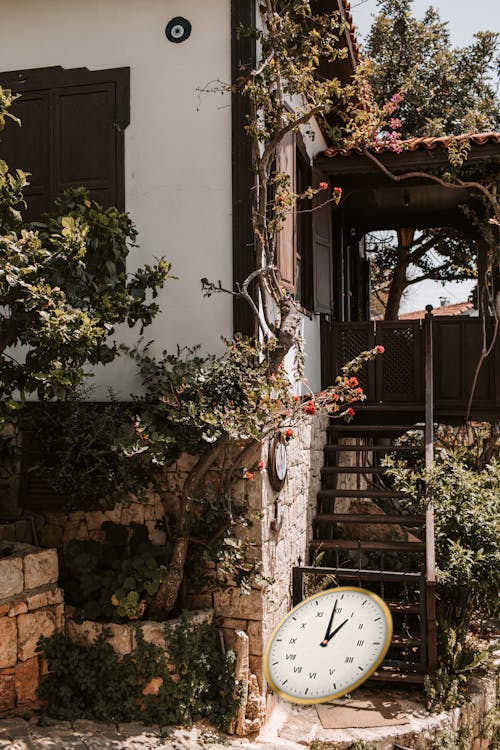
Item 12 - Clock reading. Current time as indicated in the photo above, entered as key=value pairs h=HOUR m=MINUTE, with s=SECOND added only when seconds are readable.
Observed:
h=12 m=59
